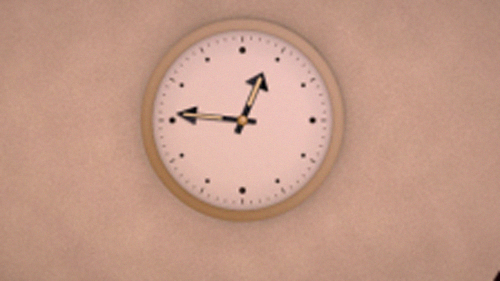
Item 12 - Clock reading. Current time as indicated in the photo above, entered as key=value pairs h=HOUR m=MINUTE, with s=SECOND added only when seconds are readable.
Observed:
h=12 m=46
